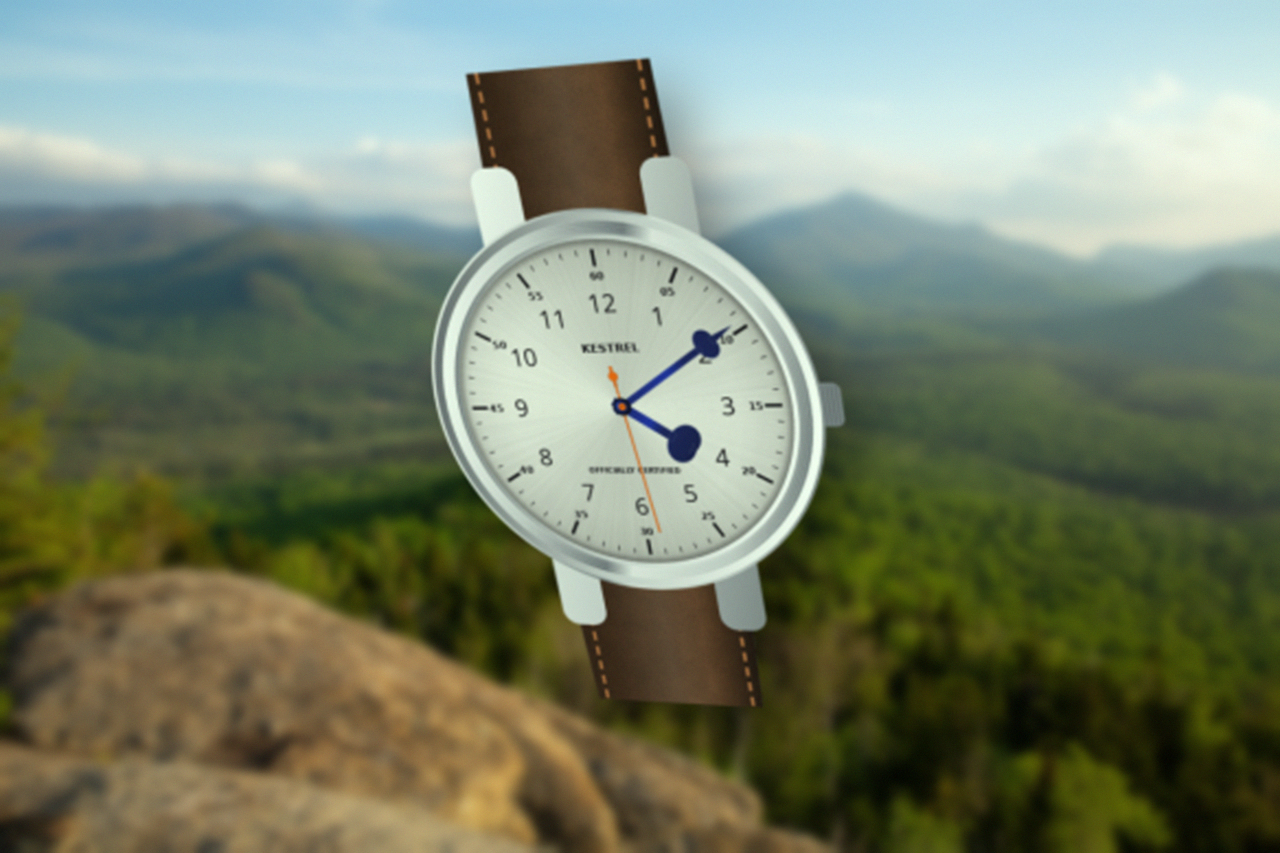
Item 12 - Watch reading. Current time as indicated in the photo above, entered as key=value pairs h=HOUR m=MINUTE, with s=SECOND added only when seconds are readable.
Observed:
h=4 m=9 s=29
